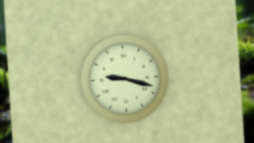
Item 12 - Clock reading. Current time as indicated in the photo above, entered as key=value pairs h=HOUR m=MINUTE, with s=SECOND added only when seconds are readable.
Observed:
h=9 m=18
